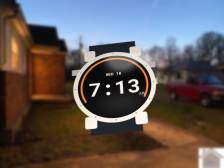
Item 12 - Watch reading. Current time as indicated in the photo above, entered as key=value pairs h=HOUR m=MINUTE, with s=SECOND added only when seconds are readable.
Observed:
h=7 m=13
